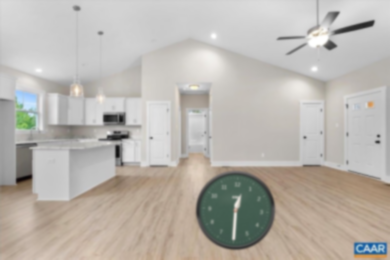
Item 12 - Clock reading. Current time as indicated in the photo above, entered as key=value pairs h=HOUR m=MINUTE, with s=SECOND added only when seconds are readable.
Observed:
h=12 m=30
